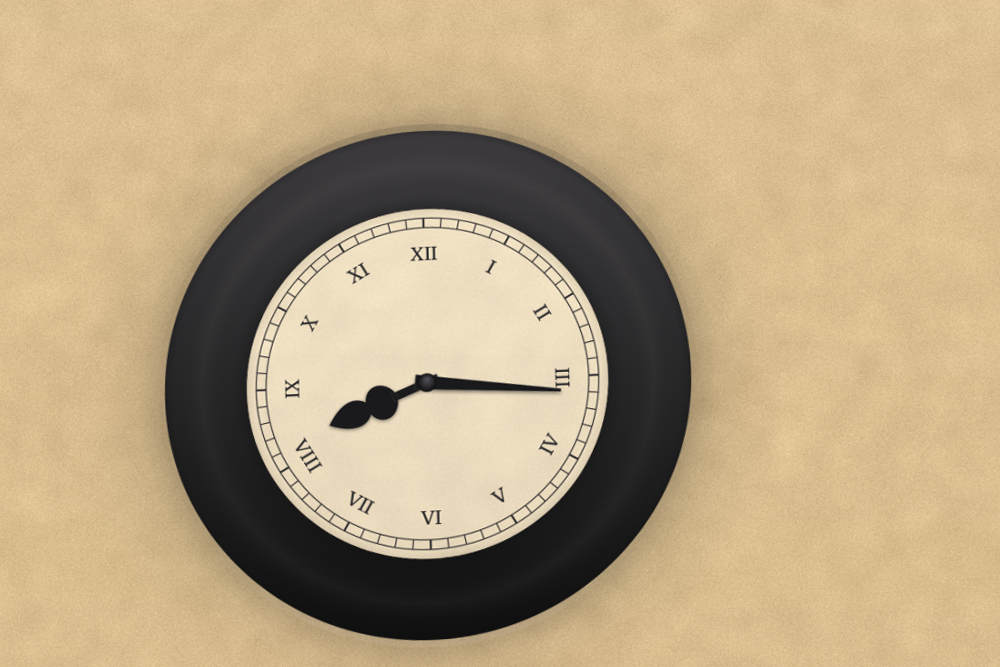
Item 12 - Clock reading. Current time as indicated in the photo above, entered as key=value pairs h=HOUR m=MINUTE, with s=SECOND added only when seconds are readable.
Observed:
h=8 m=16
